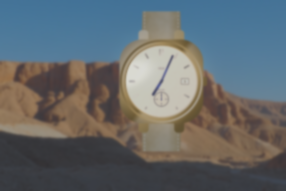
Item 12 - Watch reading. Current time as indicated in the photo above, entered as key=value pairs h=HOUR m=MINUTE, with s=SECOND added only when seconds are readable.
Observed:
h=7 m=4
